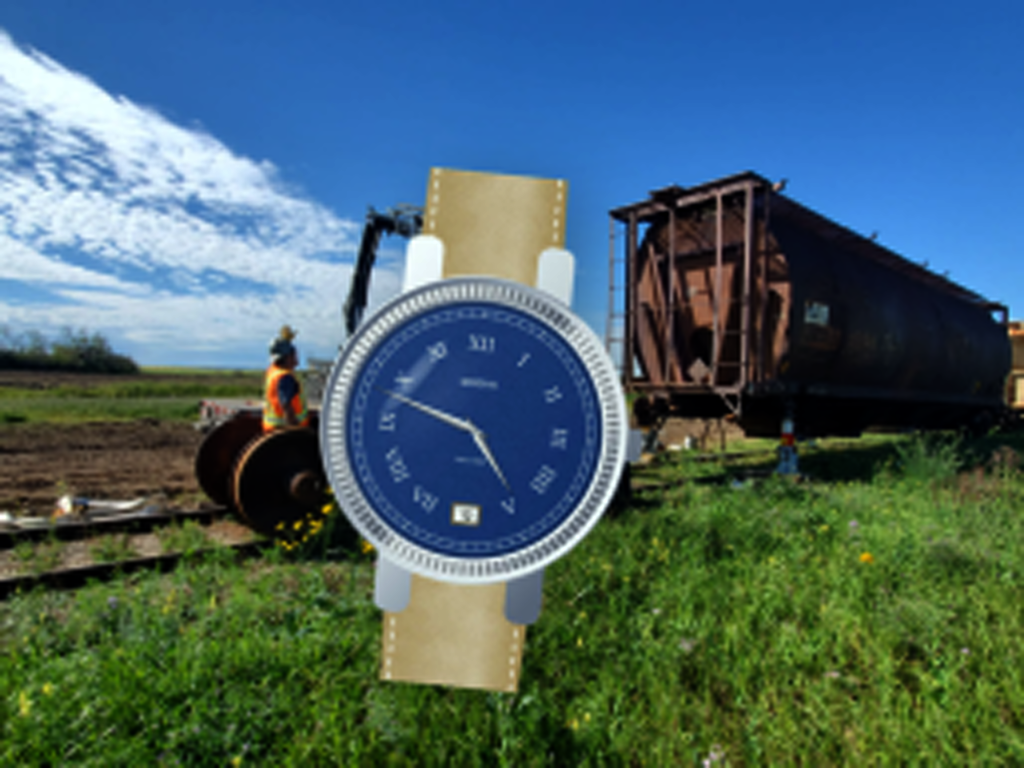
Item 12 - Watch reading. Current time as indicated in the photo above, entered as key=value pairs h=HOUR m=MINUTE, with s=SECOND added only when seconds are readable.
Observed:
h=4 m=48
